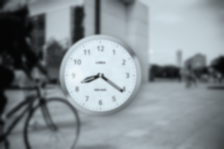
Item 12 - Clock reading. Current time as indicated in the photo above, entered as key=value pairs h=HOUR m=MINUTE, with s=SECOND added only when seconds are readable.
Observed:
h=8 m=21
